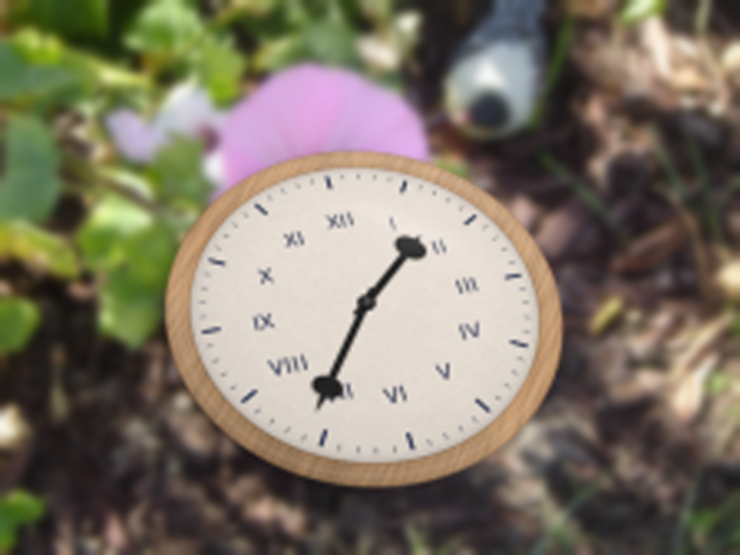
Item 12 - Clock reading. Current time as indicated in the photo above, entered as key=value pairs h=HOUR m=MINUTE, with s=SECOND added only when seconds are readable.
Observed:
h=1 m=36
